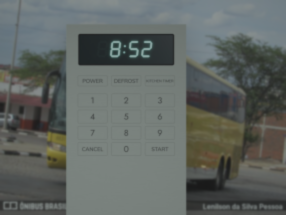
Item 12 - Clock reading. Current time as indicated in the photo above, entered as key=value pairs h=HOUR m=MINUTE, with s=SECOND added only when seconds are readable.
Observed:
h=8 m=52
